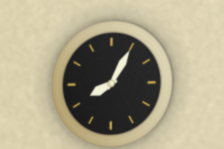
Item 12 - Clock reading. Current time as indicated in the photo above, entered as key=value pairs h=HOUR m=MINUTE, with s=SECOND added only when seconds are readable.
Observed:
h=8 m=5
